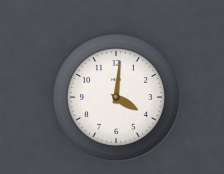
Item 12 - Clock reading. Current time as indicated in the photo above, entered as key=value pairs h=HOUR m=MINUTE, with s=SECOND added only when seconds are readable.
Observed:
h=4 m=1
